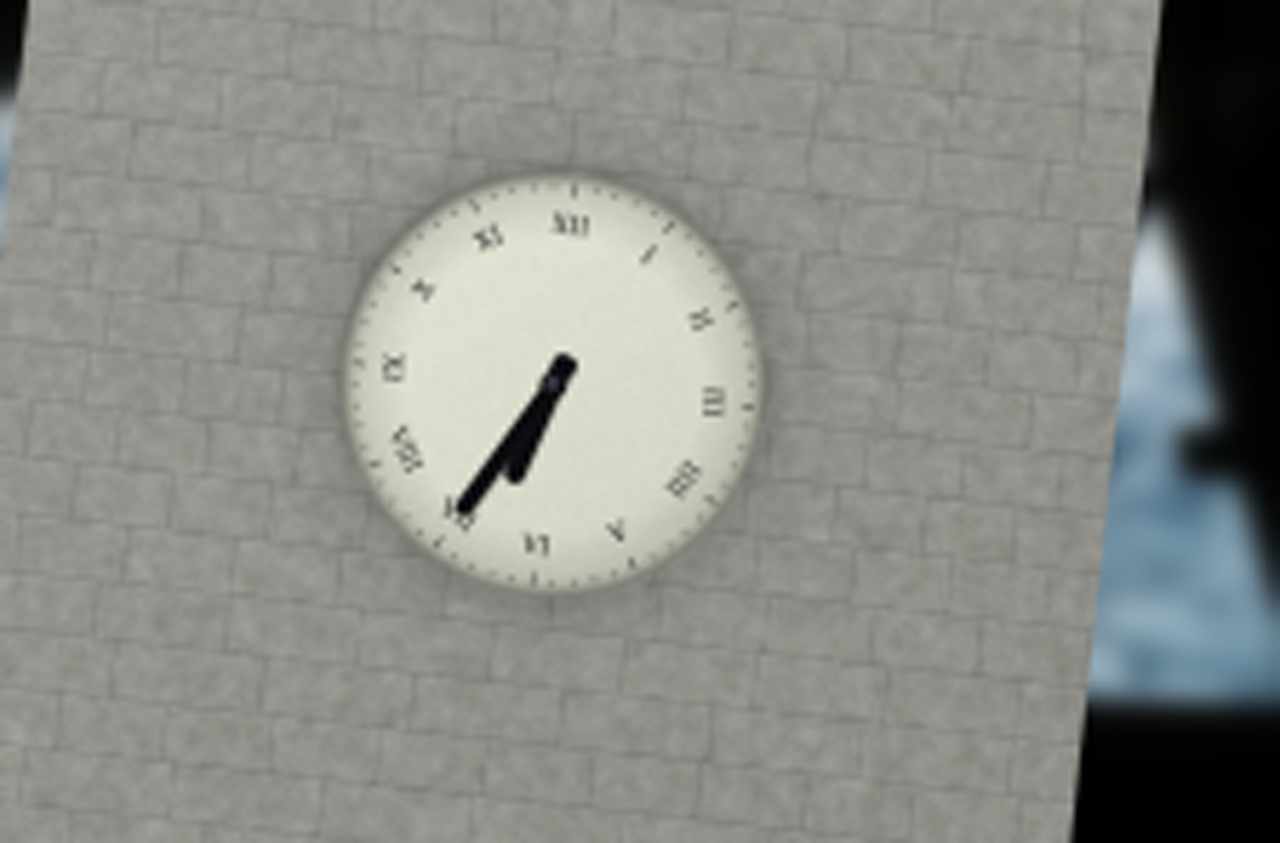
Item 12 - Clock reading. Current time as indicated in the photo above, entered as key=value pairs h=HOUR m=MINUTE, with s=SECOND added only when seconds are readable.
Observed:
h=6 m=35
